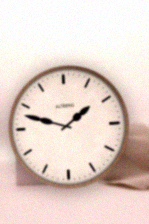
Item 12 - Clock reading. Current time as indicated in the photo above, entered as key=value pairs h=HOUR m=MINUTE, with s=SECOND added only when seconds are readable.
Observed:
h=1 m=48
